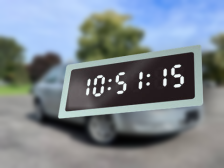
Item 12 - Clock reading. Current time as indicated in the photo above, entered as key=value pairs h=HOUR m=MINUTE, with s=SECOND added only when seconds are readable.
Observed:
h=10 m=51 s=15
